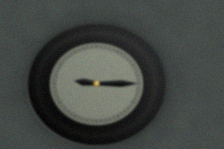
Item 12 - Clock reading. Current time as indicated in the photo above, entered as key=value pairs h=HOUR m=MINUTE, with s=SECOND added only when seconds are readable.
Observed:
h=9 m=15
